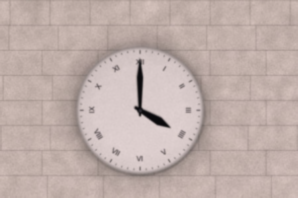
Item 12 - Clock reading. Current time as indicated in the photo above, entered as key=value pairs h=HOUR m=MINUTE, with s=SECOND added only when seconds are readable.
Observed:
h=4 m=0
